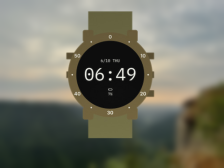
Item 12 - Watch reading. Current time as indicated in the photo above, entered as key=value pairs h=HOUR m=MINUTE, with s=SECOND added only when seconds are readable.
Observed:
h=6 m=49
